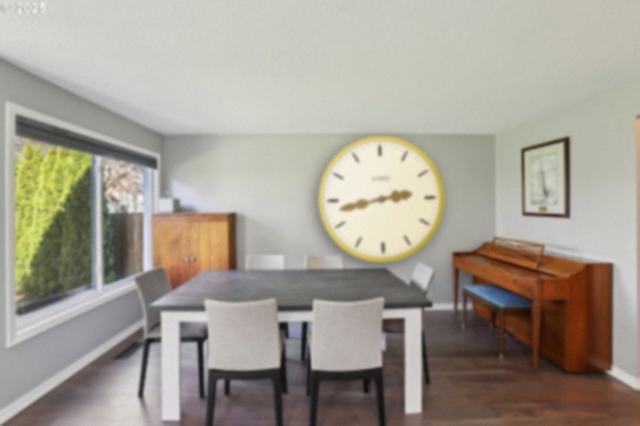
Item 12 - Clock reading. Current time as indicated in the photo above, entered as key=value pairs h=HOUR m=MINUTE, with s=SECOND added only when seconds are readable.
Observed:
h=2 m=43
